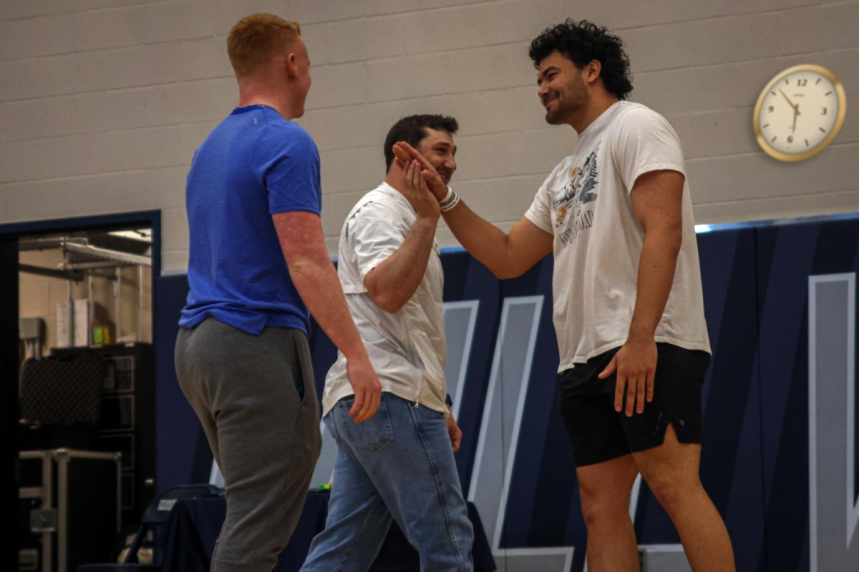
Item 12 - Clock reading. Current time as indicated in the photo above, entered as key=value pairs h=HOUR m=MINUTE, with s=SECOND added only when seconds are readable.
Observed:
h=5 m=52
